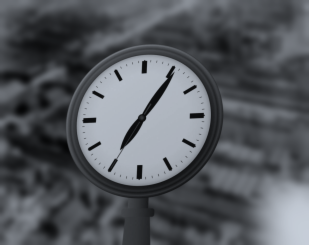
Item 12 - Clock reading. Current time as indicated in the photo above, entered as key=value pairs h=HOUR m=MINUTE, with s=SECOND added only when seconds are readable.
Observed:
h=7 m=5 s=35
